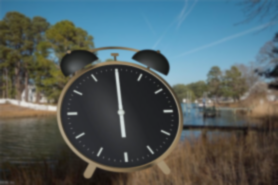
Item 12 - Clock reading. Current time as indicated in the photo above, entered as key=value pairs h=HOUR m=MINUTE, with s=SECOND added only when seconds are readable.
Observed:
h=6 m=0
